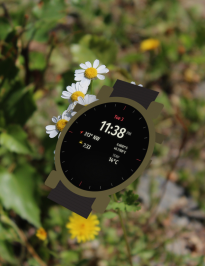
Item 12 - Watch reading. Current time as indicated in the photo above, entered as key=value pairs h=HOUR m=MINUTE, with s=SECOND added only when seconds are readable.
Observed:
h=11 m=38
